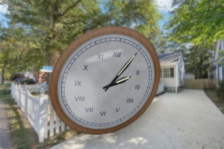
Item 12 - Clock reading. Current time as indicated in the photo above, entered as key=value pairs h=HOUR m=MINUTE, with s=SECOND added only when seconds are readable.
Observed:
h=2 m=5
